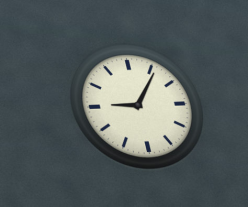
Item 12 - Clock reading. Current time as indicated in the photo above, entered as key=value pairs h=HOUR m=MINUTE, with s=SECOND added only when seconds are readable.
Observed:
h=9 m=6
